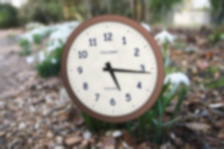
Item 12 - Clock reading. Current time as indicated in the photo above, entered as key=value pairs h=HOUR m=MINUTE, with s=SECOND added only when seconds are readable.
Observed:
h=5 m=16
